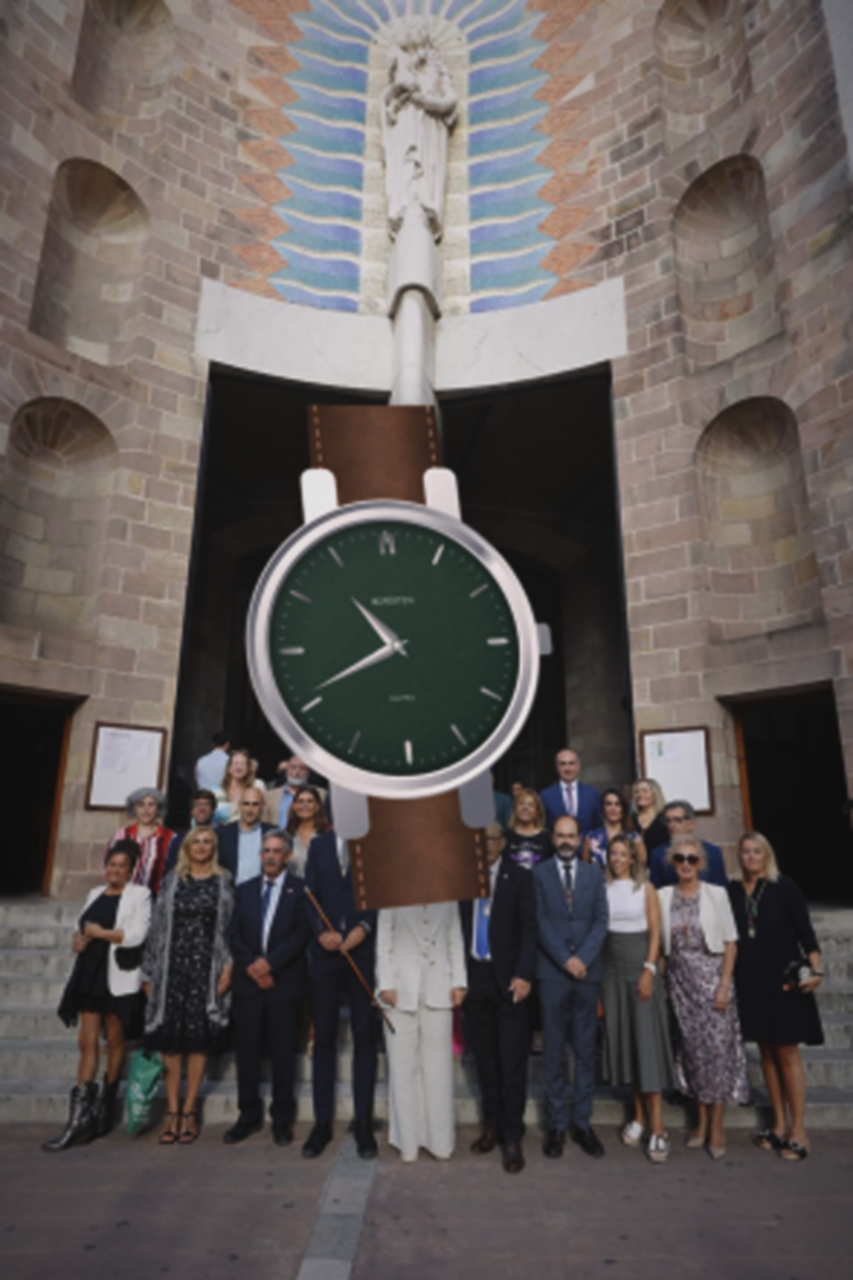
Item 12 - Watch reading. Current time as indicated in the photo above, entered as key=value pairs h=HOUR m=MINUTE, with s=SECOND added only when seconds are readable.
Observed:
h=10 m=41
